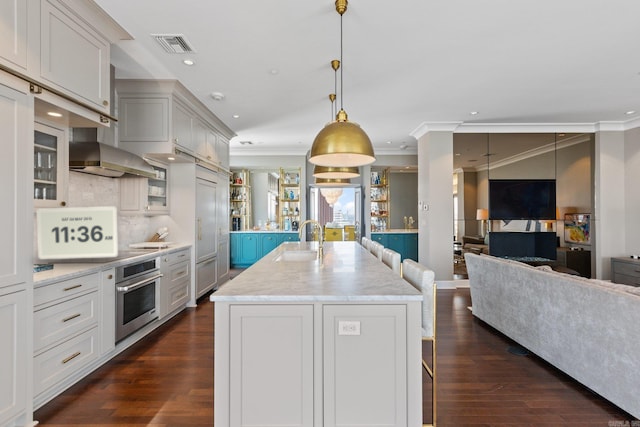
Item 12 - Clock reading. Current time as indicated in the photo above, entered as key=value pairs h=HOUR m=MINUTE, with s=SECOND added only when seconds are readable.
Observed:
h=11 m=36
